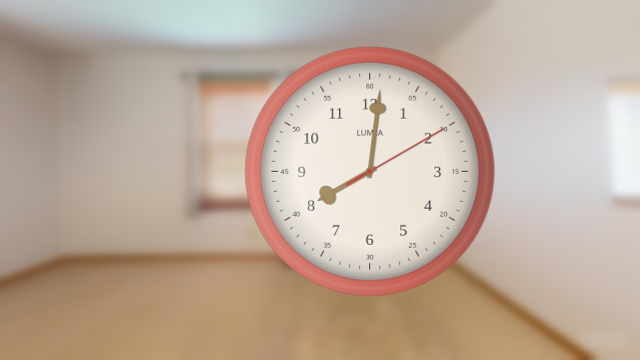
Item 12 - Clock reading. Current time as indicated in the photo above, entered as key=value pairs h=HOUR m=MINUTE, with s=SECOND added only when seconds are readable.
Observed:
h=8 m=1 s=10
